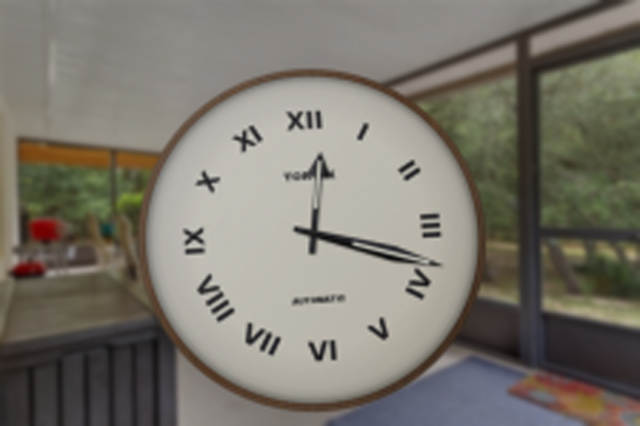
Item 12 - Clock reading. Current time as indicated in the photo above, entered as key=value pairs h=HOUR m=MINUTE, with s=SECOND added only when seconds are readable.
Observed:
h=12 m=18
